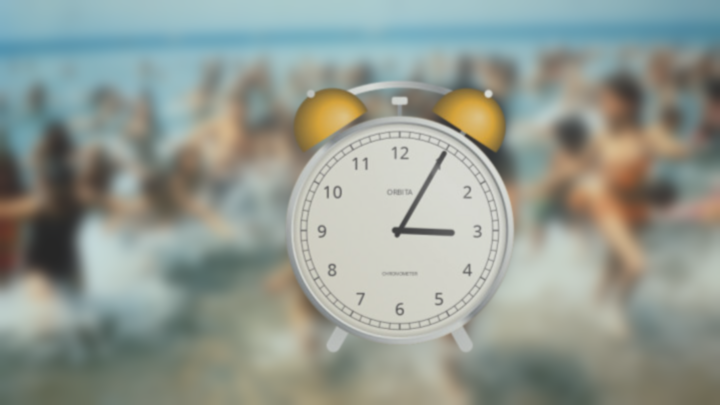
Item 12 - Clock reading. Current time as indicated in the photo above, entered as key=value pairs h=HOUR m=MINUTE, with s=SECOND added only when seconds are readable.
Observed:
h=3 m=5
